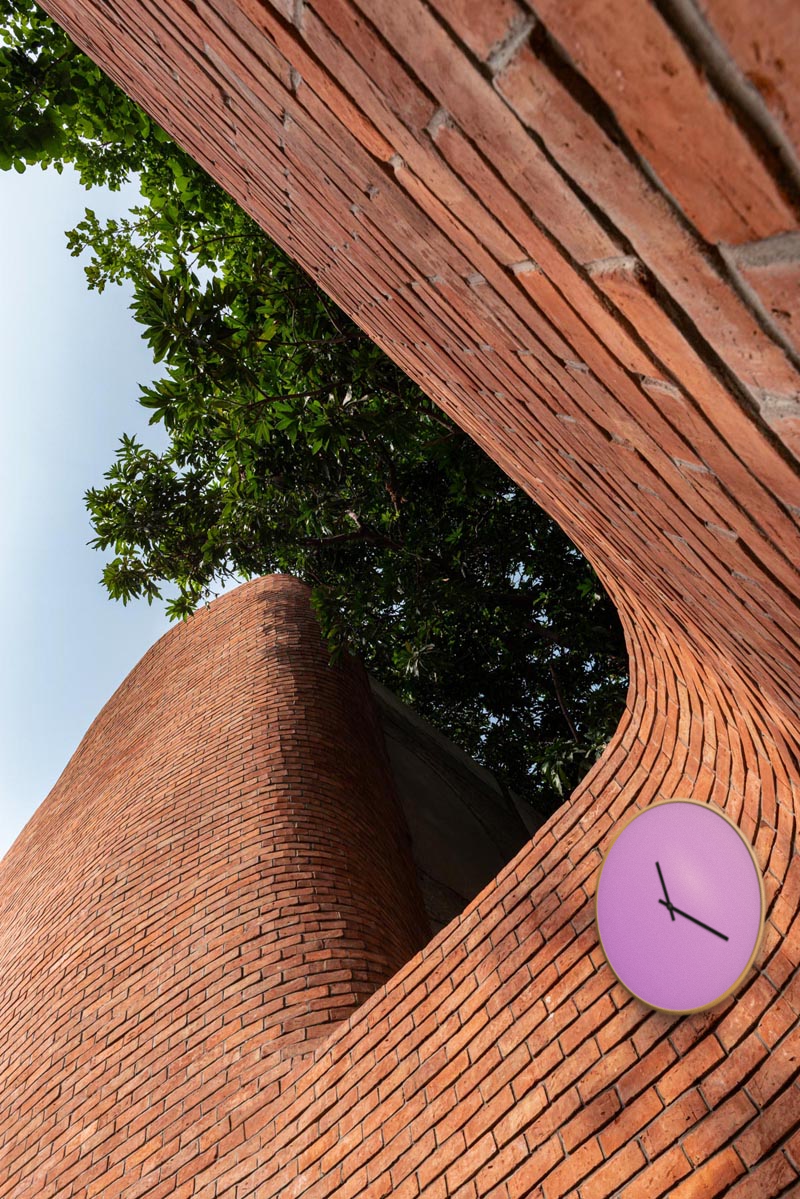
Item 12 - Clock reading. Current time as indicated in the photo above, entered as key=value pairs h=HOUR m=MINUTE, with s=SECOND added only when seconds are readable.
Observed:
h=11 m=19
